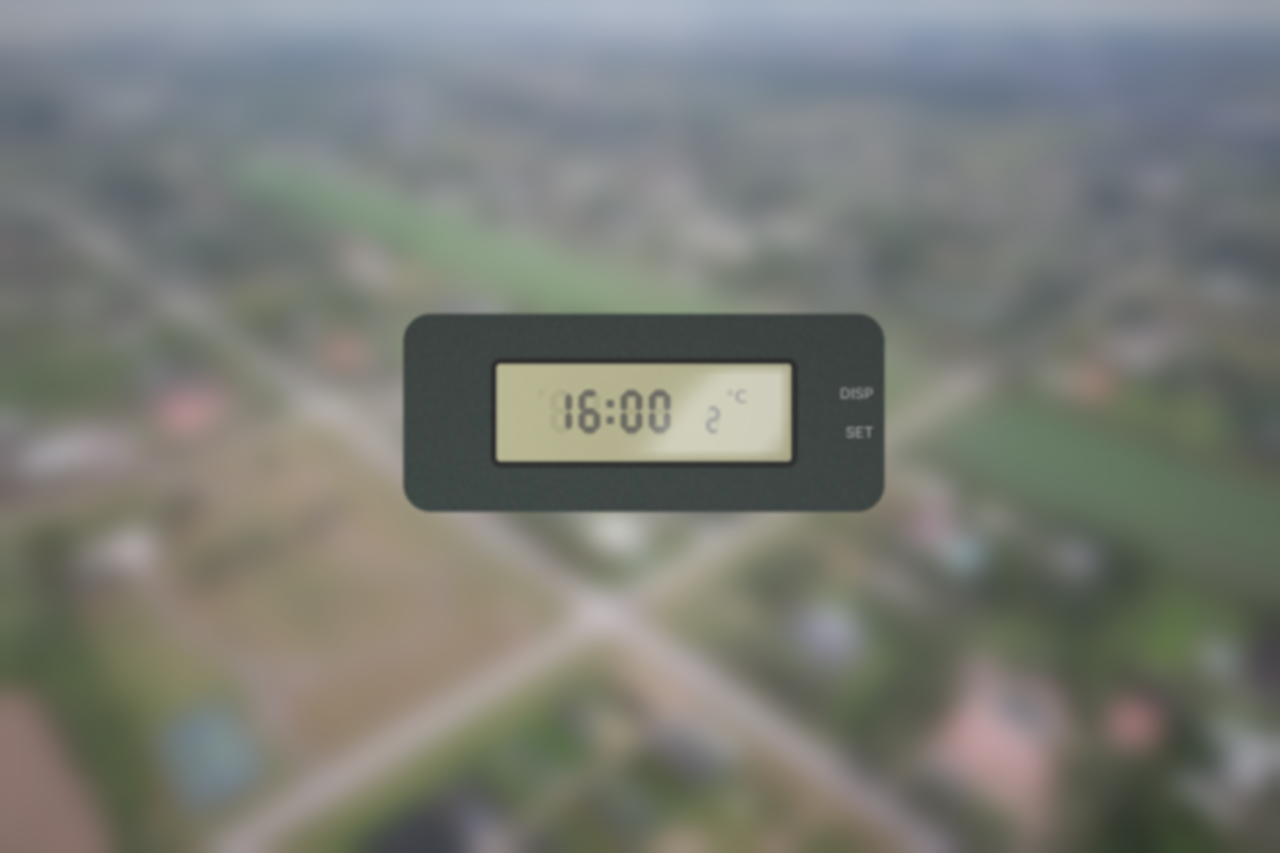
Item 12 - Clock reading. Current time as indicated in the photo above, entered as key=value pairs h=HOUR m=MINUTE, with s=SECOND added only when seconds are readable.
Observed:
h=16 m=0
